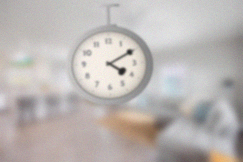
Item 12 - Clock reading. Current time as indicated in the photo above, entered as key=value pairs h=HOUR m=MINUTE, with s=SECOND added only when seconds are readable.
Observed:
h=4 m=10
